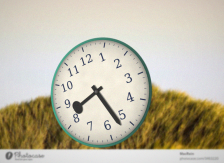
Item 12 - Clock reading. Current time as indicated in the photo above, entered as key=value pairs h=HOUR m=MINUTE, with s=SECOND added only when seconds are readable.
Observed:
h=8 m=27
